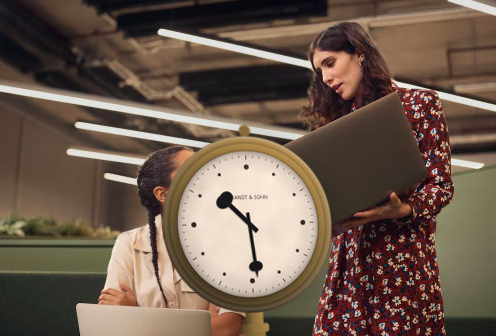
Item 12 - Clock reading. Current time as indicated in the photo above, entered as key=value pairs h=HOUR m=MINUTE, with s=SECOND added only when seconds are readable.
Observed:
h=10 m=29
